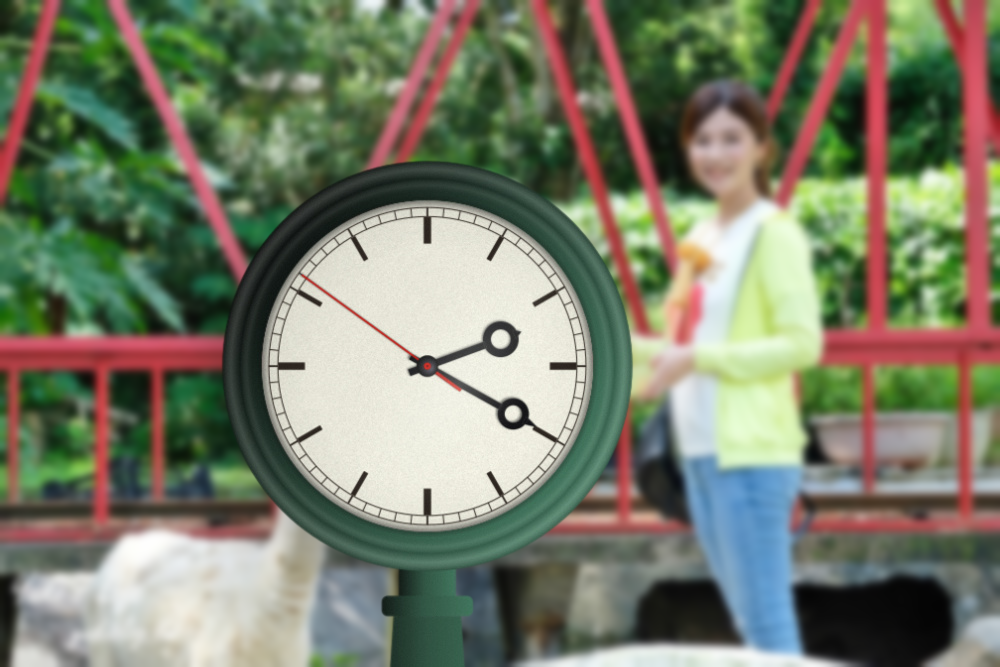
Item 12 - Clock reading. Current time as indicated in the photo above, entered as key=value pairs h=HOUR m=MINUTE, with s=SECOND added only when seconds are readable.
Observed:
h=2 m=19 s=51
